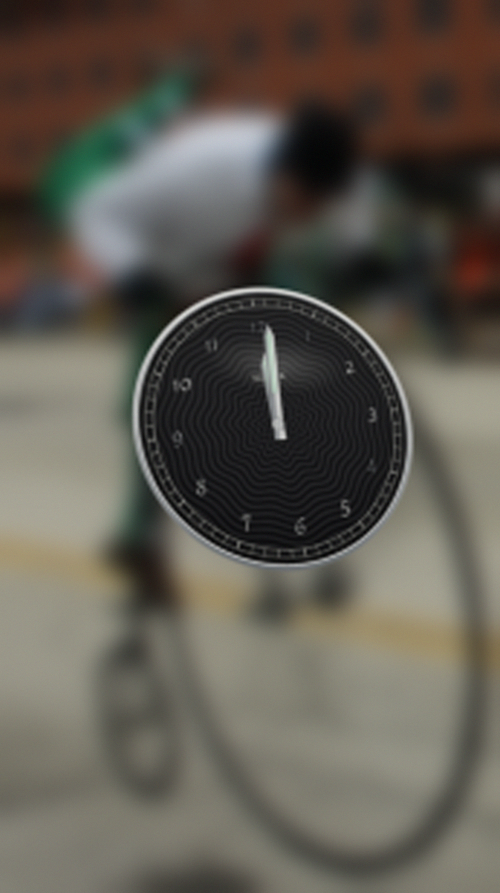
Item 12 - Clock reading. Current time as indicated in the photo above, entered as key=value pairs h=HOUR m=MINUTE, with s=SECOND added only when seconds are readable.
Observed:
h=12 m=1
